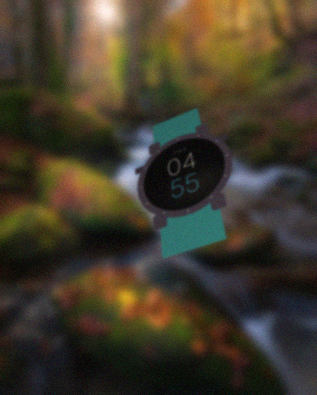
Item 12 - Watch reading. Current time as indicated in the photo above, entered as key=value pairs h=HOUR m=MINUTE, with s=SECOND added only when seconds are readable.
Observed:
h=4 m=55
